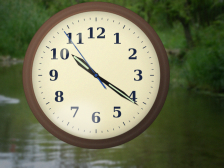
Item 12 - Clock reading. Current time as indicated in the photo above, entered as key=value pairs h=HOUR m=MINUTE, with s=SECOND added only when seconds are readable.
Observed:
h=10 m=20 s=54
